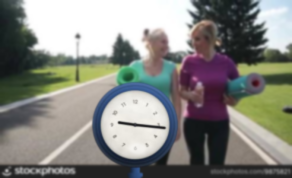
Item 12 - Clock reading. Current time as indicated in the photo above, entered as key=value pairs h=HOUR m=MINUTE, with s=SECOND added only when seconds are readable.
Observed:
h=9 m=16
